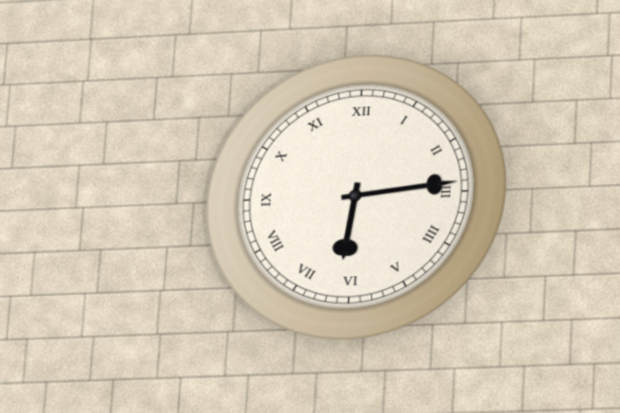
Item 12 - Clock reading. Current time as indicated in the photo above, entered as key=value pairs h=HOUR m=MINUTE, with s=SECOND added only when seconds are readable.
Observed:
h=6 m=14
